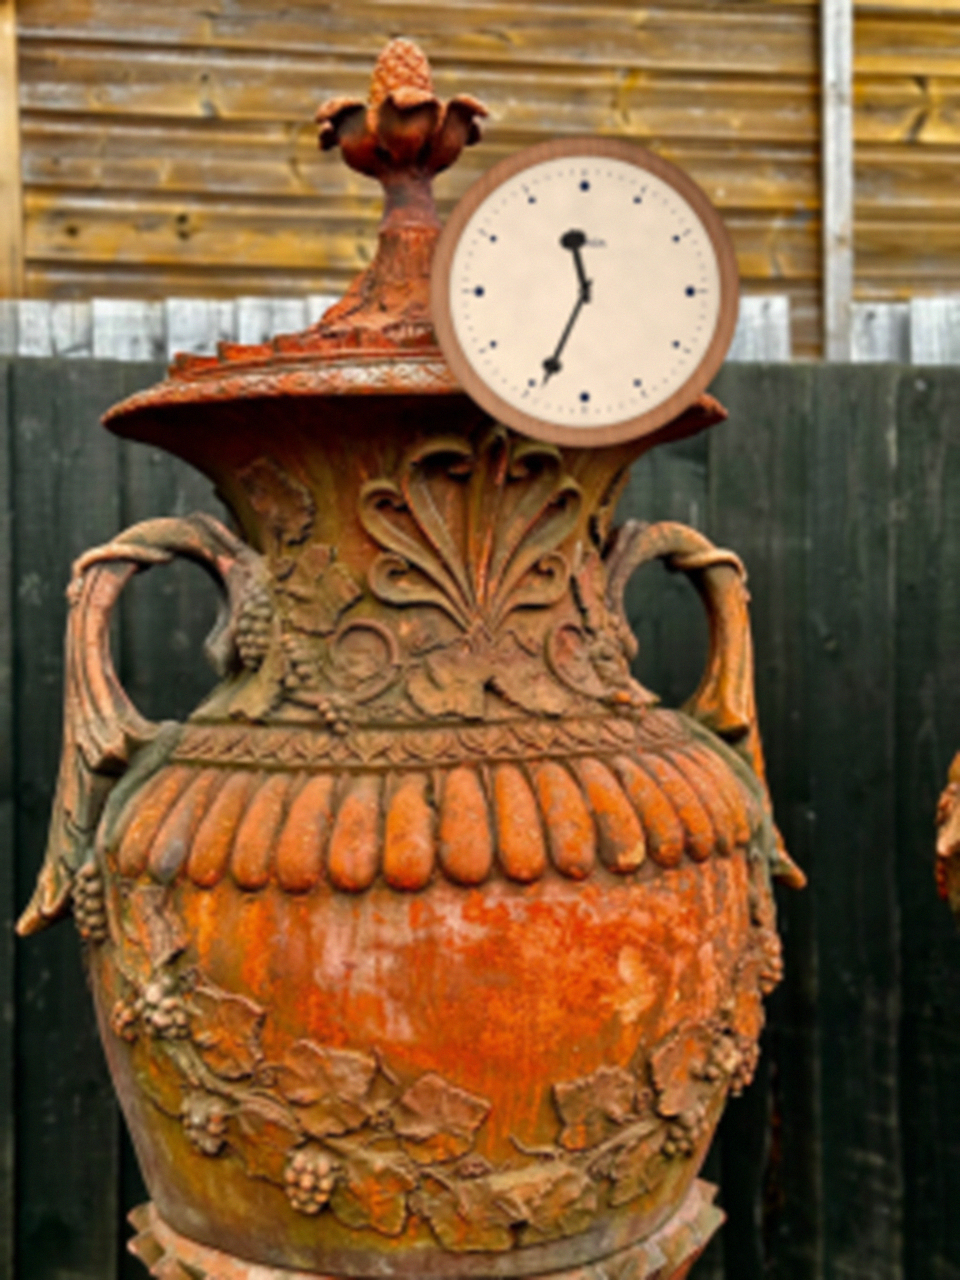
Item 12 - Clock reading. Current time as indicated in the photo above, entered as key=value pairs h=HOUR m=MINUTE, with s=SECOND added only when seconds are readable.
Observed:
h=11 m=34
